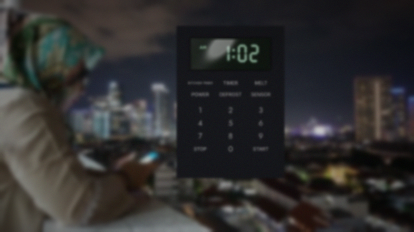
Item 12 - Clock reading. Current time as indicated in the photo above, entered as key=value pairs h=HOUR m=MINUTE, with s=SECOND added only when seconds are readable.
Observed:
h=1 m=2
